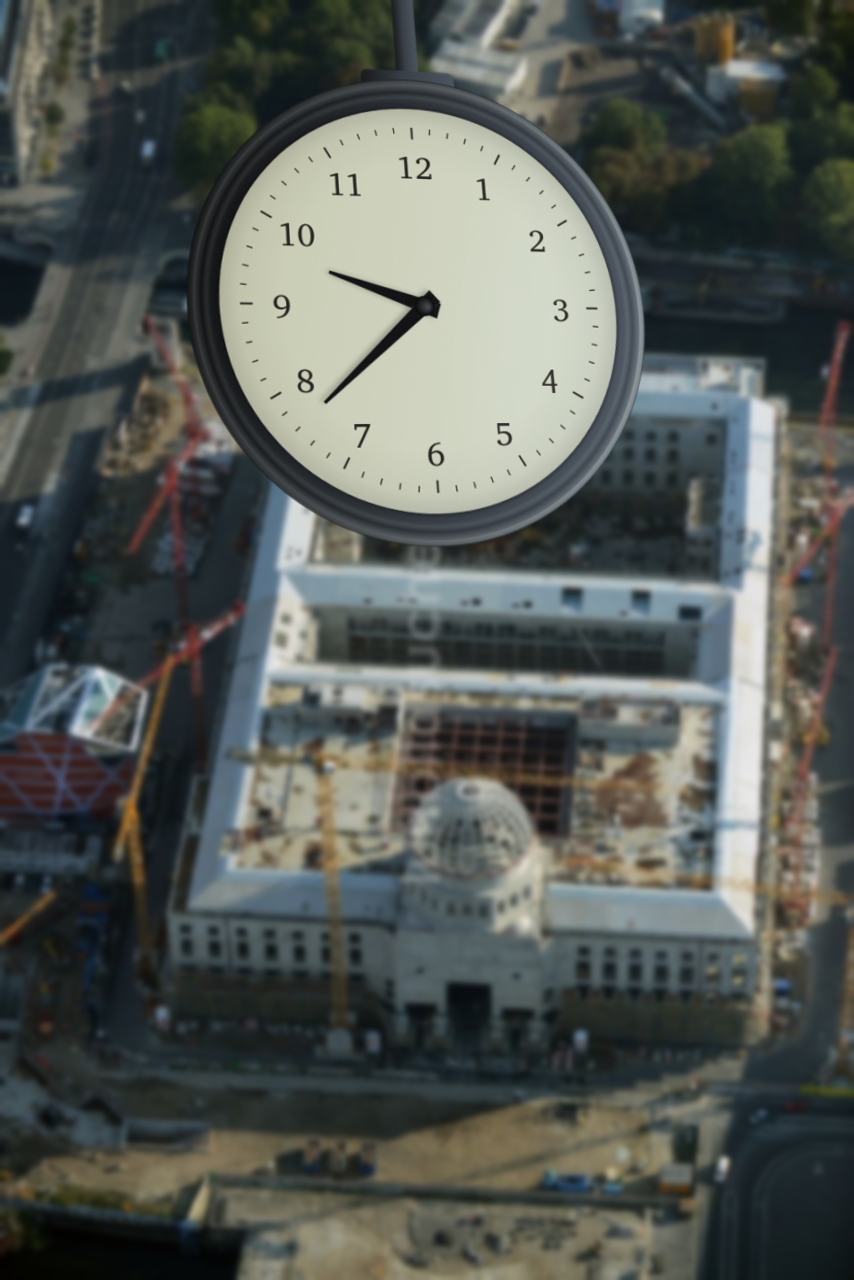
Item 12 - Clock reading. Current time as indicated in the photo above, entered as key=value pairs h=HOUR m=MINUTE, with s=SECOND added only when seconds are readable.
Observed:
h=9 m=38
